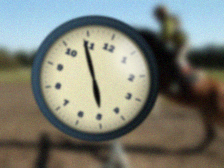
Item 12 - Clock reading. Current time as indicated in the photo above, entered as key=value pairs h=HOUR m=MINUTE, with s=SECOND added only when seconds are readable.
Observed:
h=4 m=54
